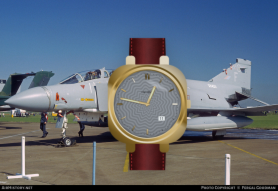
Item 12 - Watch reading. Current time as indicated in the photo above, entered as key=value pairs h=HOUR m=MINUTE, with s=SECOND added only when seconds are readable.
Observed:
h=12 m=47
